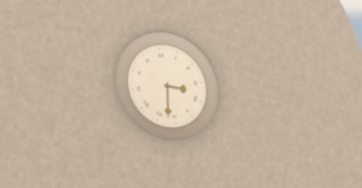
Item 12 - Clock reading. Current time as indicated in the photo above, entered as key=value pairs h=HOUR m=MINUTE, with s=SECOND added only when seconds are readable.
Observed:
h=3 m=32
